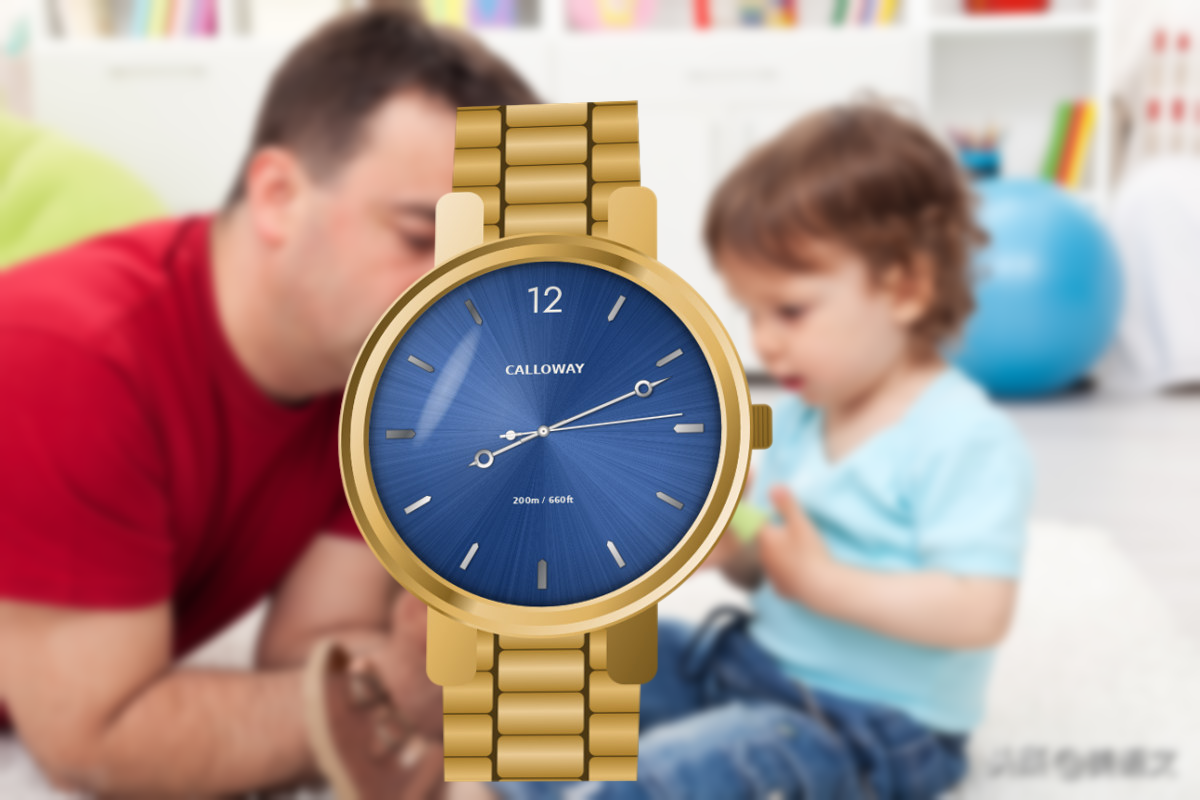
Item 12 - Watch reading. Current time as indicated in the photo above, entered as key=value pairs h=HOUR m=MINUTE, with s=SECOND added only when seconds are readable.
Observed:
h=8 m=11 s=14
